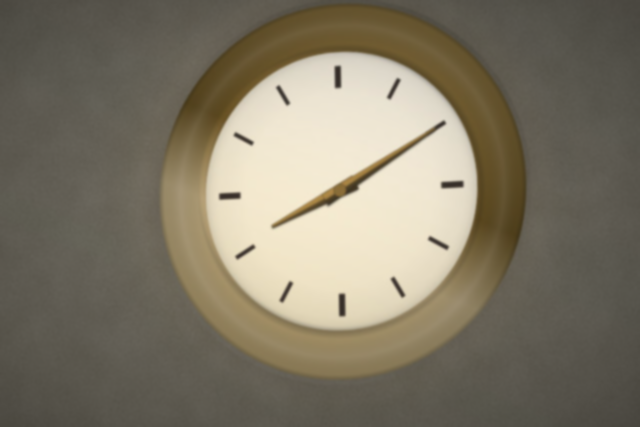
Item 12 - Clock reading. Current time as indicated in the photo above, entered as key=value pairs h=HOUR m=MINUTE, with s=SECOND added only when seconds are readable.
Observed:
h=8 m=10
